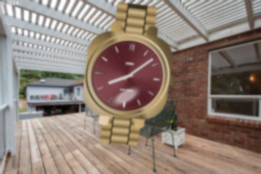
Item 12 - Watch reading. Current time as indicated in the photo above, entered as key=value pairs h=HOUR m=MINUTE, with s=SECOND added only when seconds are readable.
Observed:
h=8 m=8
